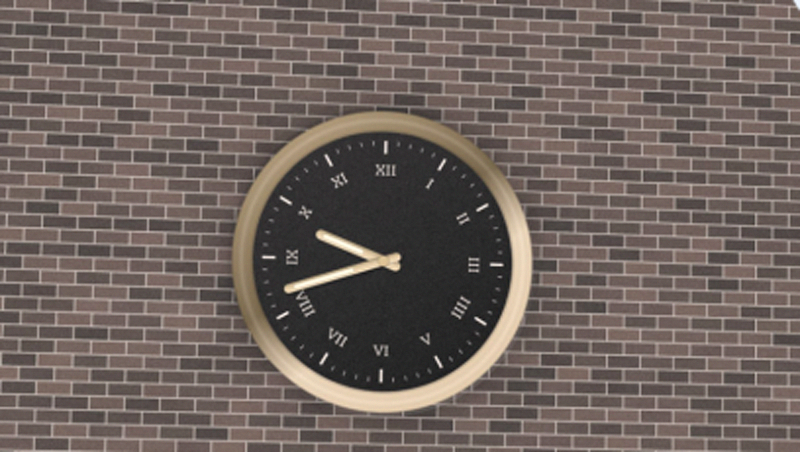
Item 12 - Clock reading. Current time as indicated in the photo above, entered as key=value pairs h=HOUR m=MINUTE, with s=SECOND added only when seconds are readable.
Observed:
h=9 m=42
